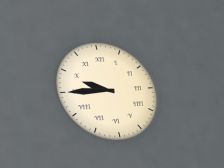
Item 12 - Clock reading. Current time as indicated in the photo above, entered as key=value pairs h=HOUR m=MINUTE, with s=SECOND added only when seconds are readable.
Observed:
h=9 m=45
